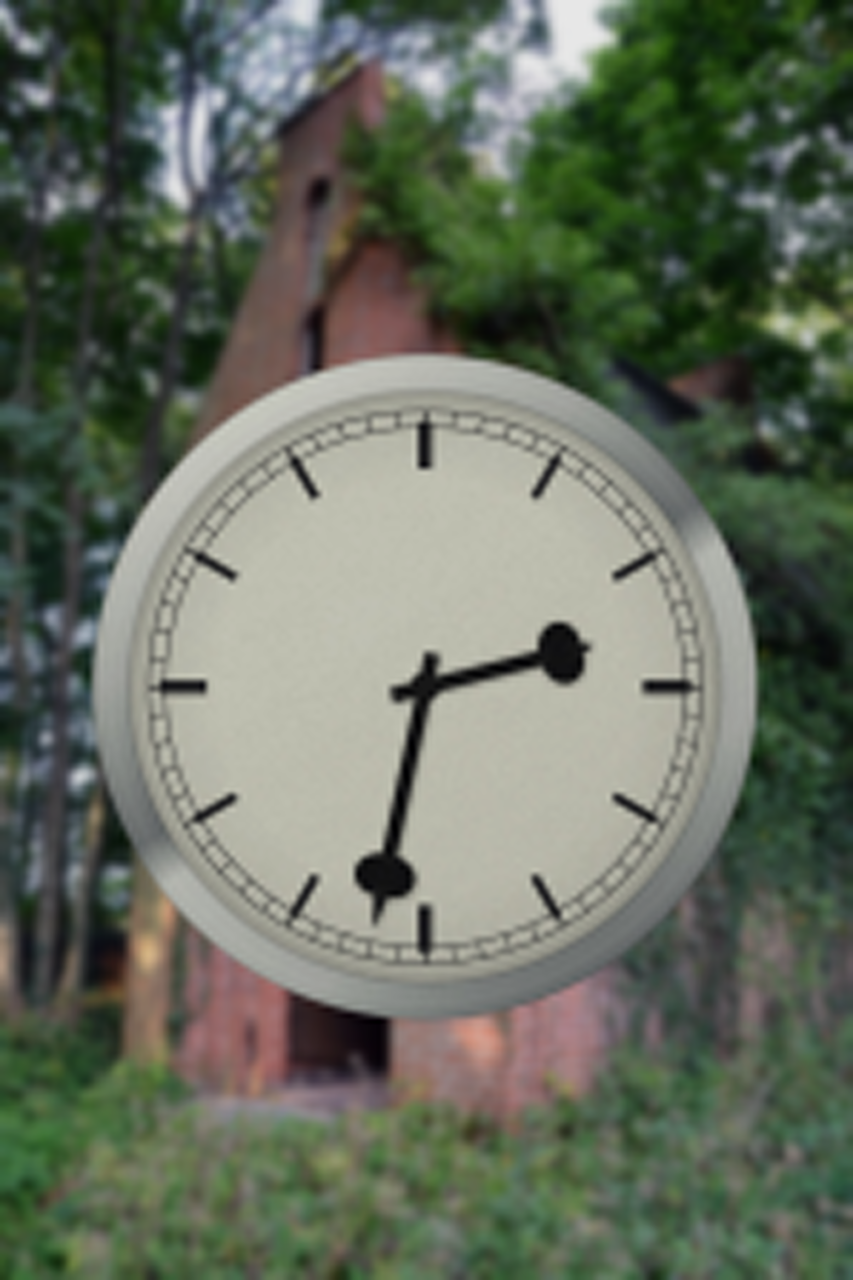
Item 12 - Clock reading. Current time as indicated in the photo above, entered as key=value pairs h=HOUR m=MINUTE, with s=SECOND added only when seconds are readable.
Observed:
h=2 m=32
